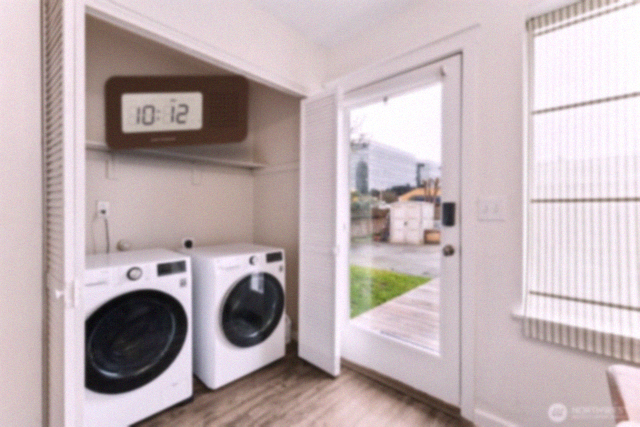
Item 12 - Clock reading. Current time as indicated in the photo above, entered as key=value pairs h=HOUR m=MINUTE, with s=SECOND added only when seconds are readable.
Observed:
h=10 m=12
